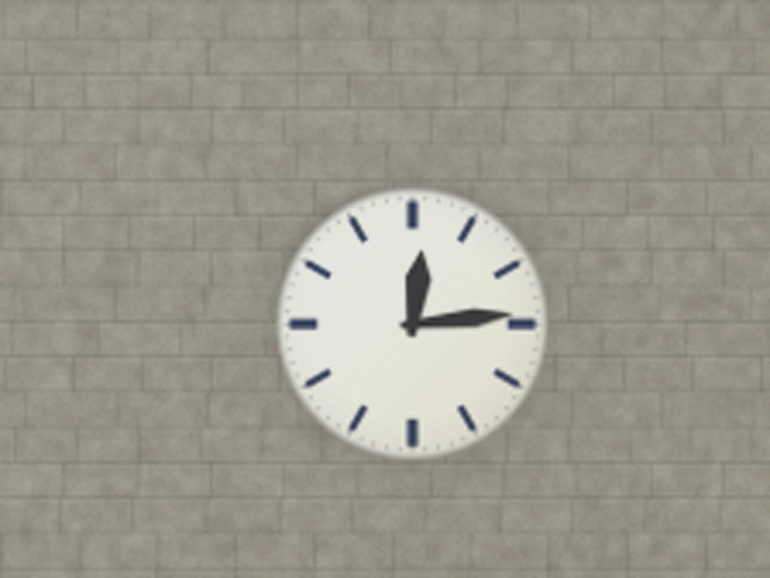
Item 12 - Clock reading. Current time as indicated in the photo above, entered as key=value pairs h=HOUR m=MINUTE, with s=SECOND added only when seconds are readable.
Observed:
h=12 m=14
